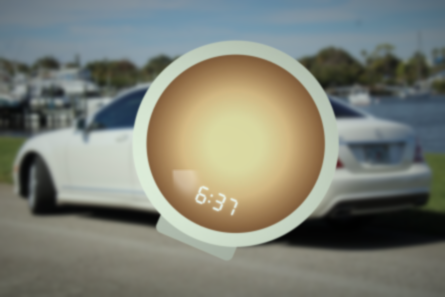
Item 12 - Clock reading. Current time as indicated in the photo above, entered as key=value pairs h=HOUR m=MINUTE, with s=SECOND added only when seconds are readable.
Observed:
h=6 m=37
